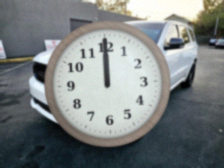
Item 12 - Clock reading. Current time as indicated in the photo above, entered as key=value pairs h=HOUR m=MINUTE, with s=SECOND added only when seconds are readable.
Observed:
h=12 m=0
